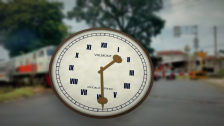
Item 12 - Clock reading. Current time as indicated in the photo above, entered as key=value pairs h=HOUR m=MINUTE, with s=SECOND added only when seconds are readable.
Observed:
h=1 m=29
